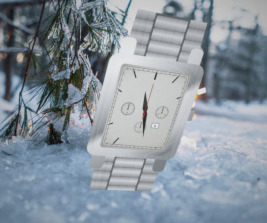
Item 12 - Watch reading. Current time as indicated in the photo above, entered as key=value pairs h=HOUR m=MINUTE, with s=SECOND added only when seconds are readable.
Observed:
h=11 m=28
